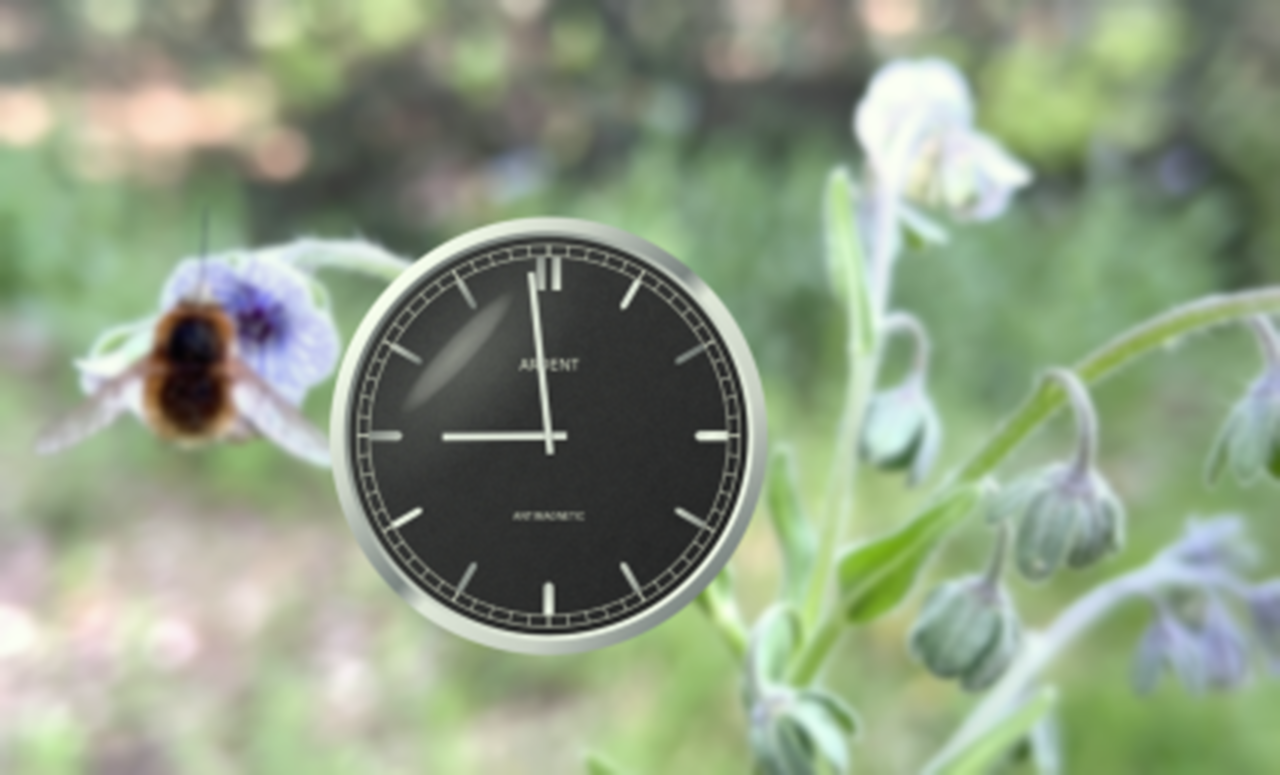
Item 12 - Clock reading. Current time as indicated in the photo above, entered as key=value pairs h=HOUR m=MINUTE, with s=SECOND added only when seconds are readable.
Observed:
h=8 m=59
